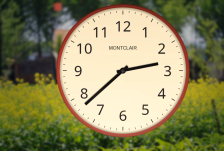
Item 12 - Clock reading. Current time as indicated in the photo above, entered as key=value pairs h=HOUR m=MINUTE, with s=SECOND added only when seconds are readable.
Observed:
h=2 m=38
